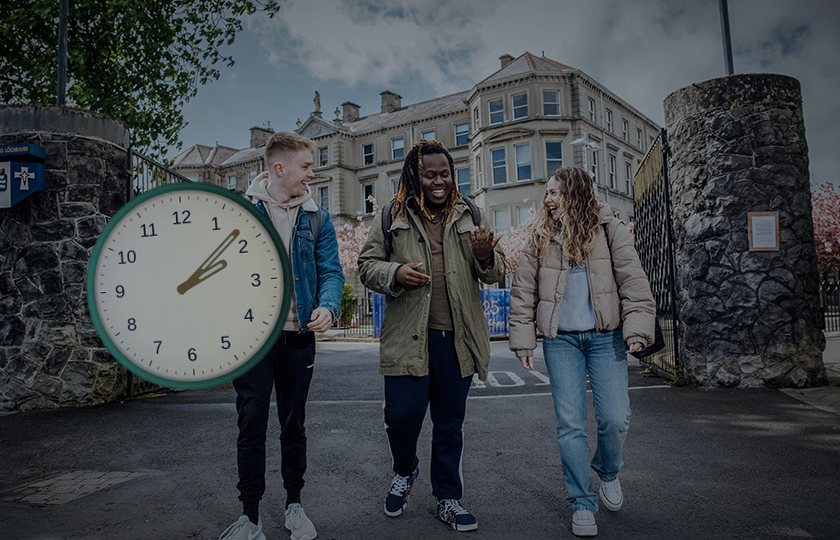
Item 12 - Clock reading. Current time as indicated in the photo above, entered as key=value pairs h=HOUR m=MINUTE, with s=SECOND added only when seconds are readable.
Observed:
h=2 m=8
